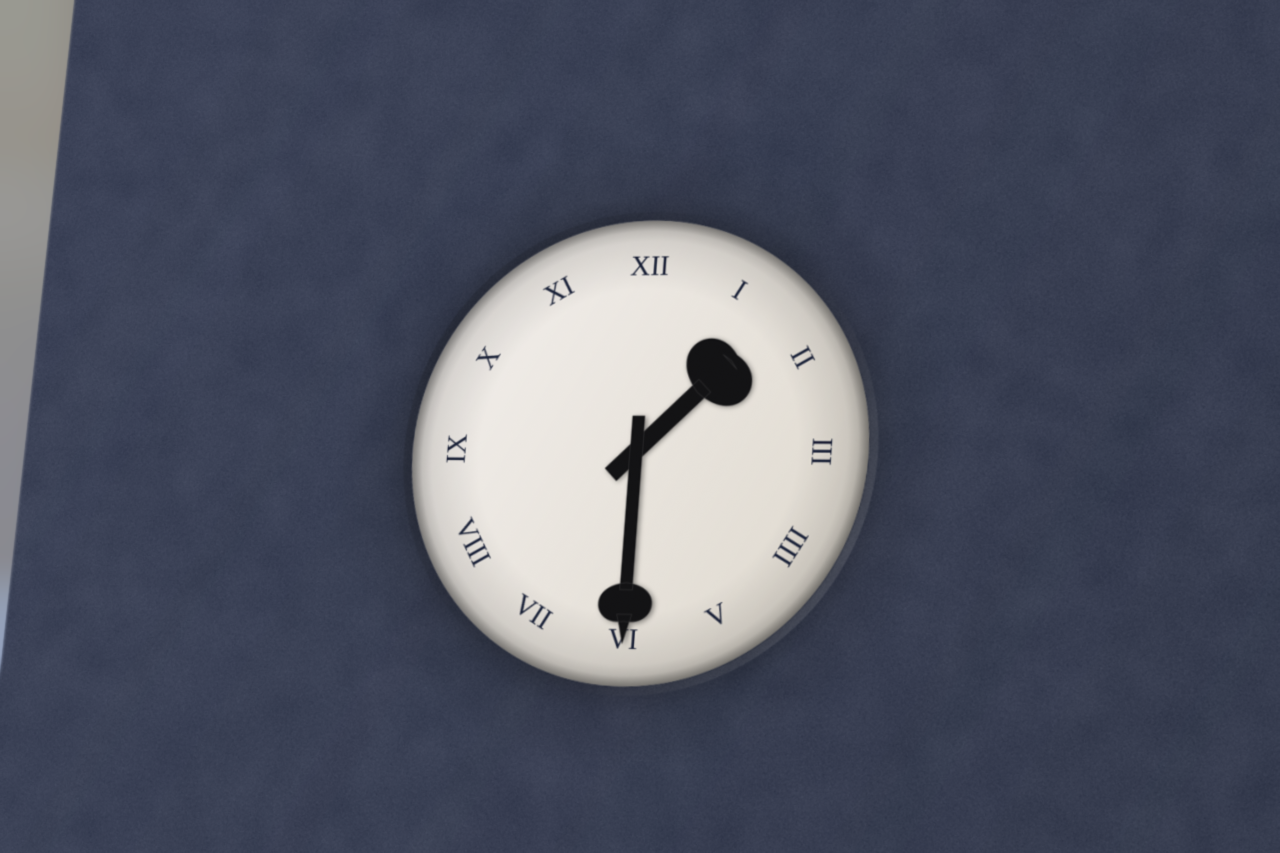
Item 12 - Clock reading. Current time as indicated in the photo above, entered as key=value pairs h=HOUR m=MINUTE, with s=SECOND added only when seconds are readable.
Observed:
h=1 m=30
